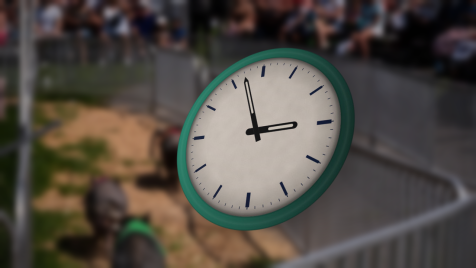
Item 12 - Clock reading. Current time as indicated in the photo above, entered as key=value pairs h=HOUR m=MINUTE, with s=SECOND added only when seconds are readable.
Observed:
h=2 m=57
